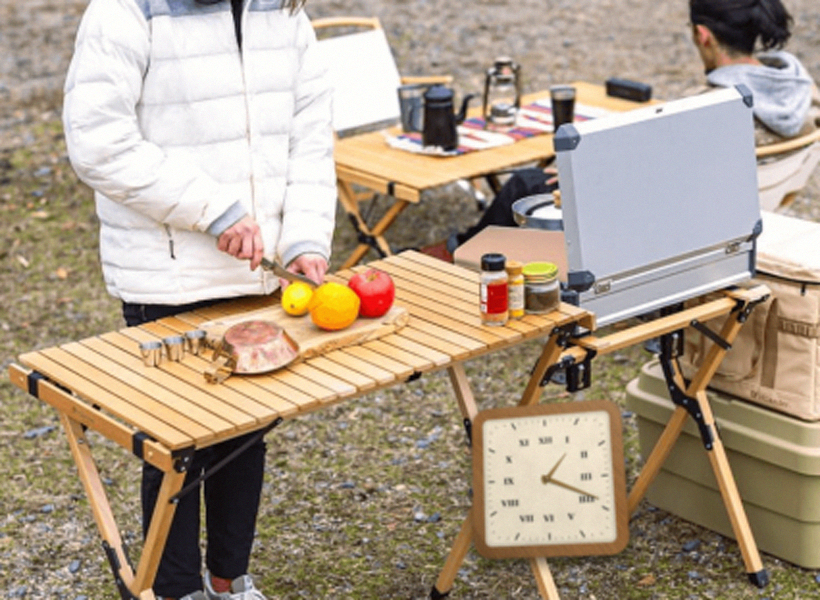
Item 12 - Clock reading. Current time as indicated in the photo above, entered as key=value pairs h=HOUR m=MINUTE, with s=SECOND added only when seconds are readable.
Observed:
h=1 m=19
